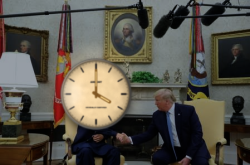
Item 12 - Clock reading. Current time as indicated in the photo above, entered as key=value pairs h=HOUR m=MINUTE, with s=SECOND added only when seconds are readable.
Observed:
h=4 m=0
